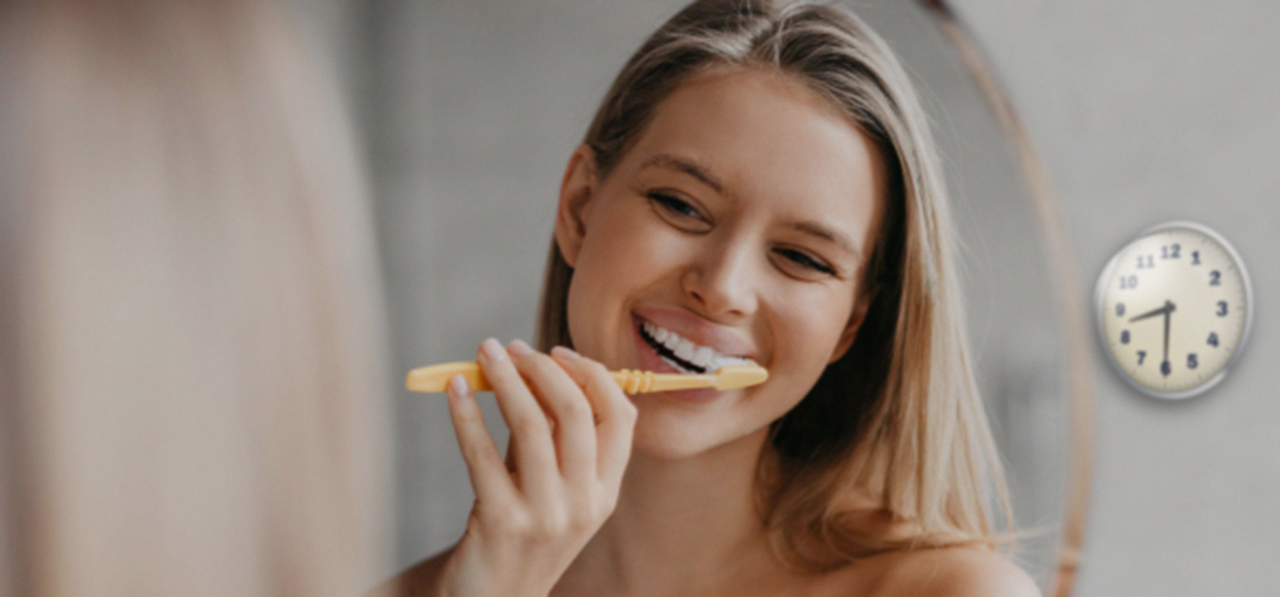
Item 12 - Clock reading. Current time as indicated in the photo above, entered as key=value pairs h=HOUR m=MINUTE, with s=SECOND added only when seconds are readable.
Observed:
h=8 m=30
